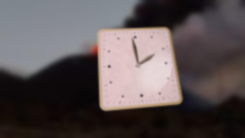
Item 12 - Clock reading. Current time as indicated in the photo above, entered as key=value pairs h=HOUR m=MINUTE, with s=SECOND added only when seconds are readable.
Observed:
h=1 m=59
